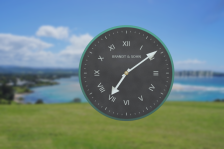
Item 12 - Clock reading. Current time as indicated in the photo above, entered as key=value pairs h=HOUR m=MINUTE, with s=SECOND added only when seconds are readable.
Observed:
h=7 m=9
